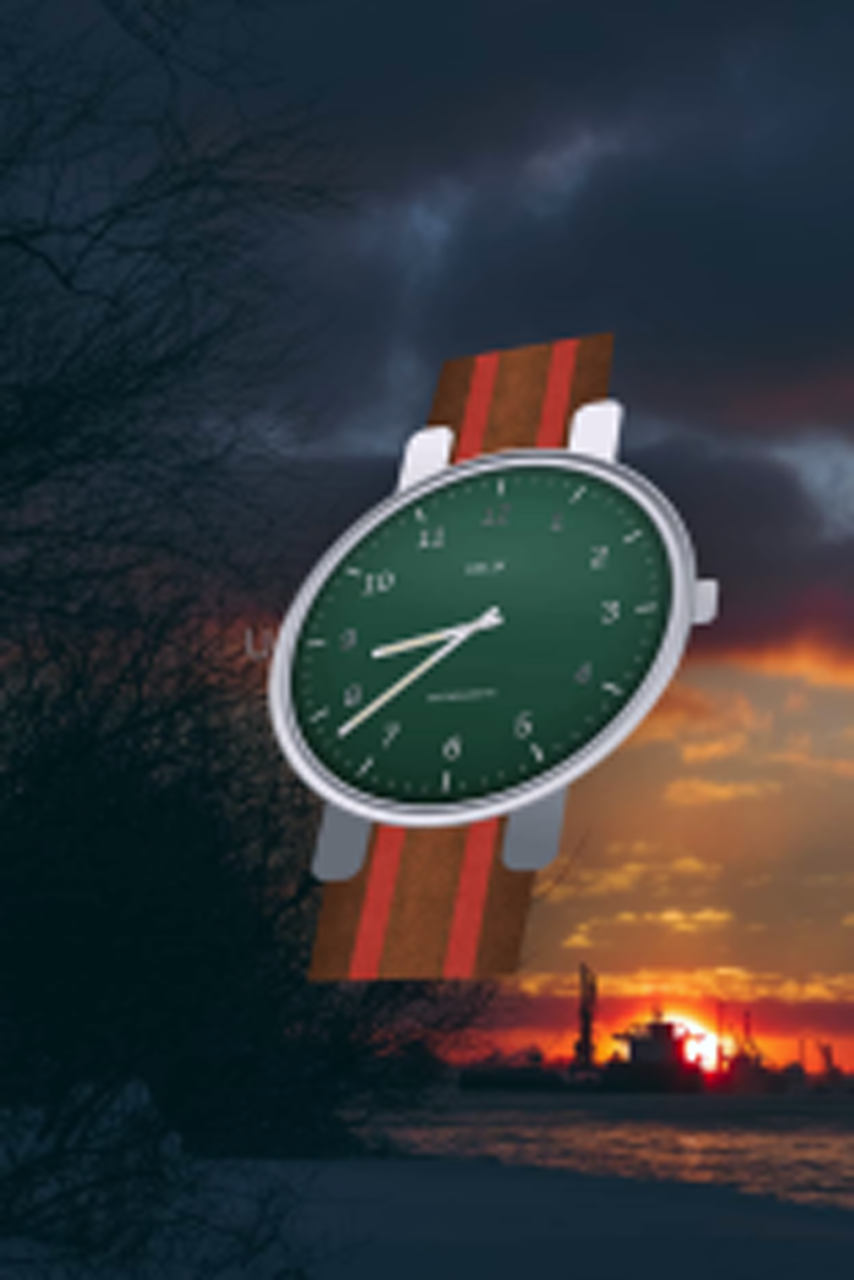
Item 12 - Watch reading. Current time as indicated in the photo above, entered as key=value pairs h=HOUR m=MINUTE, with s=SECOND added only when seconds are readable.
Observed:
h=8 m=38
